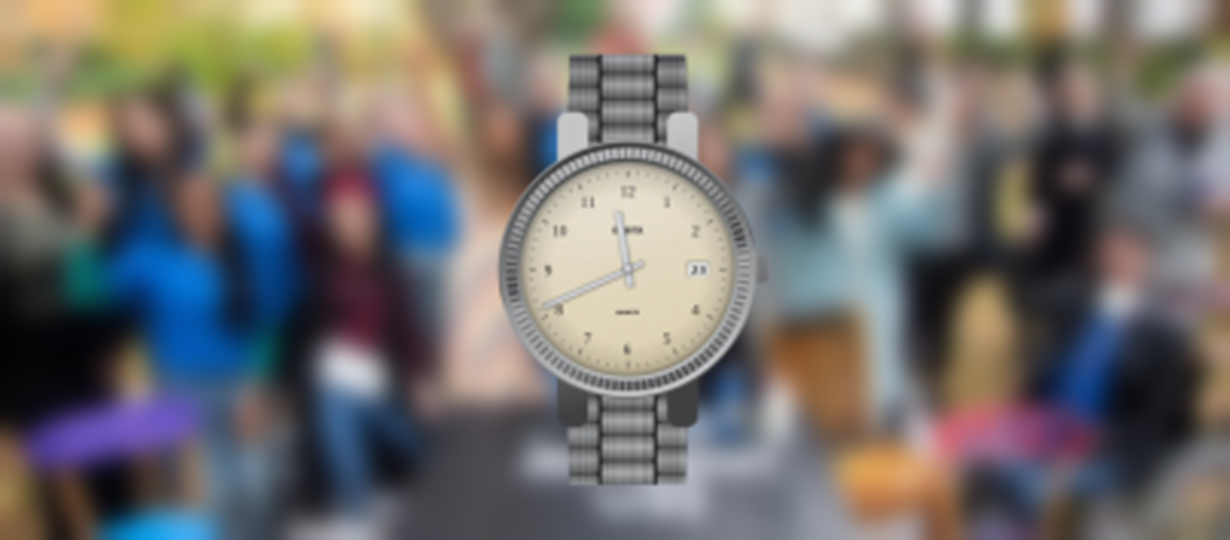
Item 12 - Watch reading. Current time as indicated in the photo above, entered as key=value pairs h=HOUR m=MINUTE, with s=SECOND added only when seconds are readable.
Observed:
h=11 m=41
